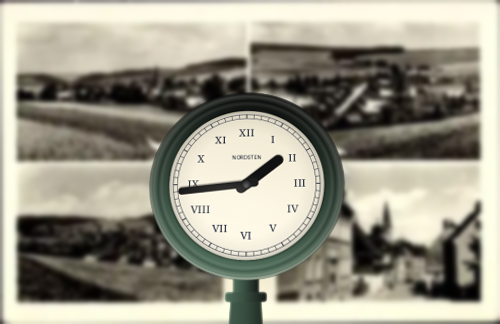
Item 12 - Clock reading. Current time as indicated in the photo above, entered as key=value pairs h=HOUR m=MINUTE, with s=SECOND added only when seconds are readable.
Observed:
h=1 m=44
